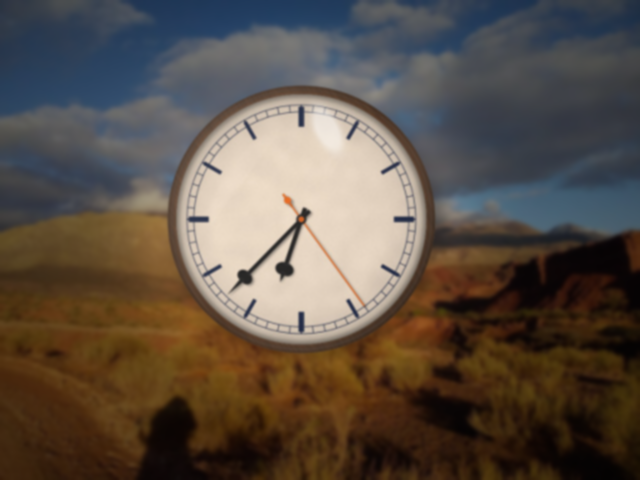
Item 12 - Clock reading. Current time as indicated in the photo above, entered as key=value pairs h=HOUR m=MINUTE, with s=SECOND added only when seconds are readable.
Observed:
h=6 m=37 s=24
